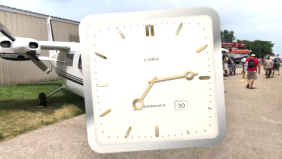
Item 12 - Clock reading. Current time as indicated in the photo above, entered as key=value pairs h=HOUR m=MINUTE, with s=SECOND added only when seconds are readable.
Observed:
h=7 m=14
